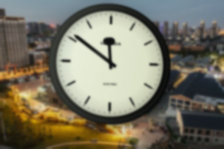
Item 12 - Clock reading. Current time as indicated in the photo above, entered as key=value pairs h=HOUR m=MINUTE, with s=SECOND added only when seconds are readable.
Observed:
h=11 m=51
